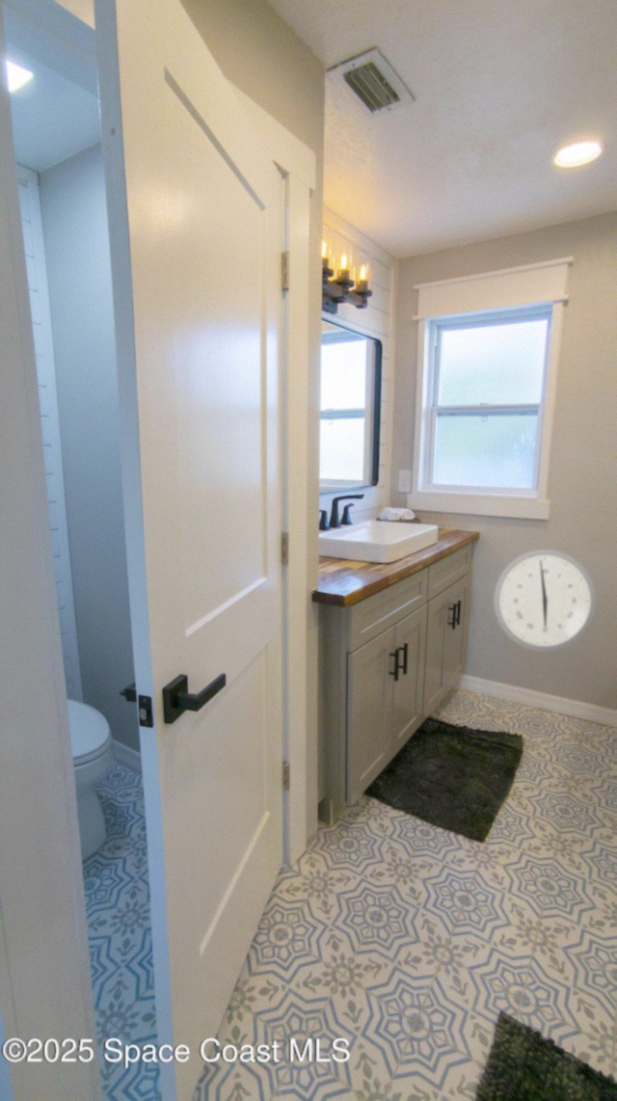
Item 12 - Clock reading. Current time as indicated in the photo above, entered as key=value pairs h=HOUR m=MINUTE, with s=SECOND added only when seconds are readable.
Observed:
h=5 m=59
